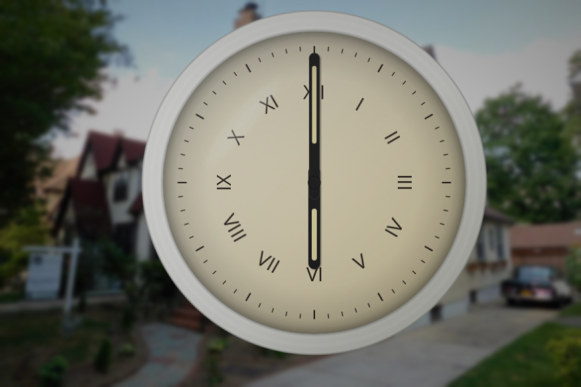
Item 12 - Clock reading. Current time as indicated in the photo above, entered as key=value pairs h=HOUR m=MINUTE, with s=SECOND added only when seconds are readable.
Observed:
h=6 m=0
